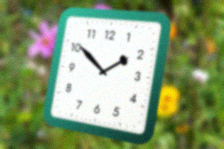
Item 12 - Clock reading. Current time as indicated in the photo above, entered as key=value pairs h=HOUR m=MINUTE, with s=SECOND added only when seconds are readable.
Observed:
h=1 m=51
